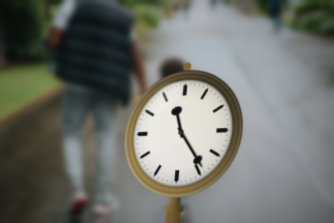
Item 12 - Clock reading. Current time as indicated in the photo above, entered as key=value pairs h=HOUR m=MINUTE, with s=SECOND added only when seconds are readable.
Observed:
h=11 m=24
